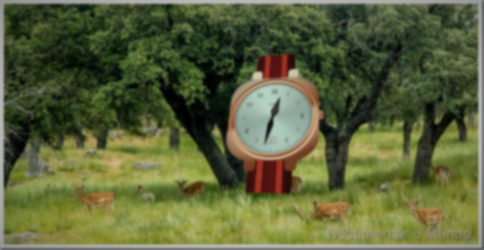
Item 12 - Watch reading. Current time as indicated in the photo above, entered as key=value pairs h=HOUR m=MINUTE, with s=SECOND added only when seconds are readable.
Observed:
h=12 m=32
